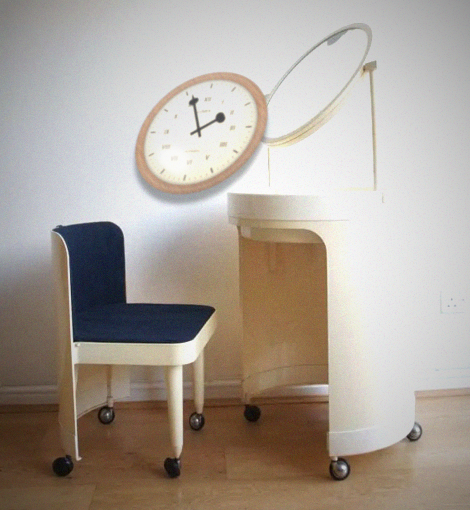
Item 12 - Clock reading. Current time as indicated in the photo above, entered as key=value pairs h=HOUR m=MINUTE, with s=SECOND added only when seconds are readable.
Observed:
h=1 m=56
